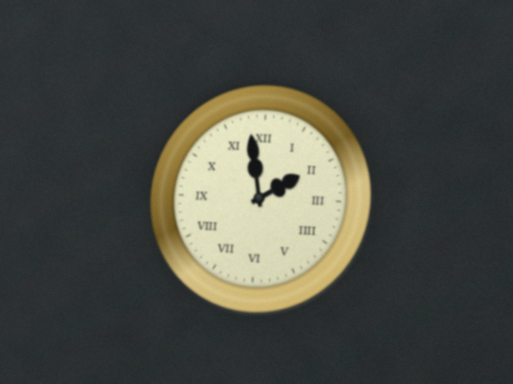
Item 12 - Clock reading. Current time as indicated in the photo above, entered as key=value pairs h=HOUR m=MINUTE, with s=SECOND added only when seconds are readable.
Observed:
h=1 m=58
